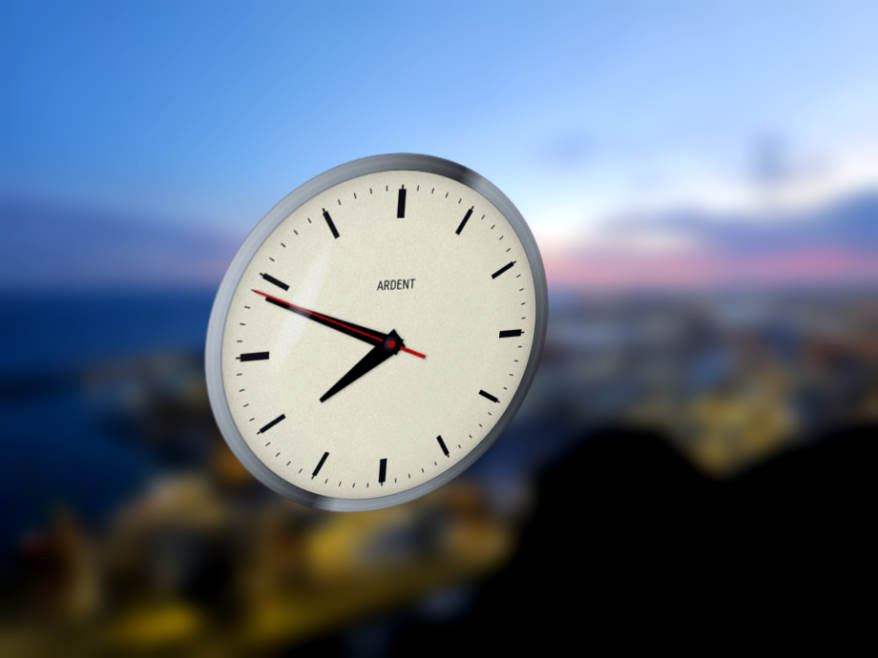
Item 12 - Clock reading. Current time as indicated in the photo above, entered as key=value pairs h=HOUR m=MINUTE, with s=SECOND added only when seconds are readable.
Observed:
h=7 m=48 s=49
